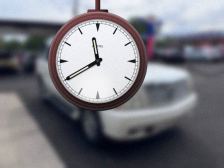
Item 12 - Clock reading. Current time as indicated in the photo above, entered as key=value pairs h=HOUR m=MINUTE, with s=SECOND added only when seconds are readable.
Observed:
h=11 m=40
